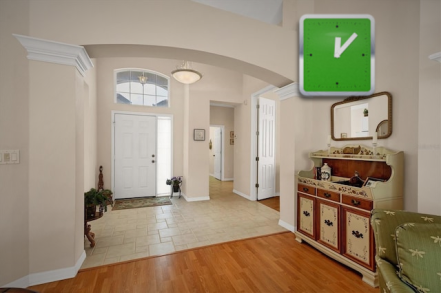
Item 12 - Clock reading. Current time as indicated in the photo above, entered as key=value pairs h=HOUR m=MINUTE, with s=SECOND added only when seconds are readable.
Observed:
h=12 m=7
